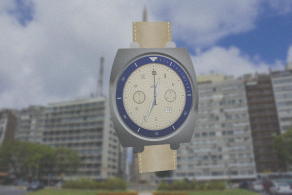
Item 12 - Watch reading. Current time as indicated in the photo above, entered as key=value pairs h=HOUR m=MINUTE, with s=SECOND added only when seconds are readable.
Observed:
h=12 m=34
